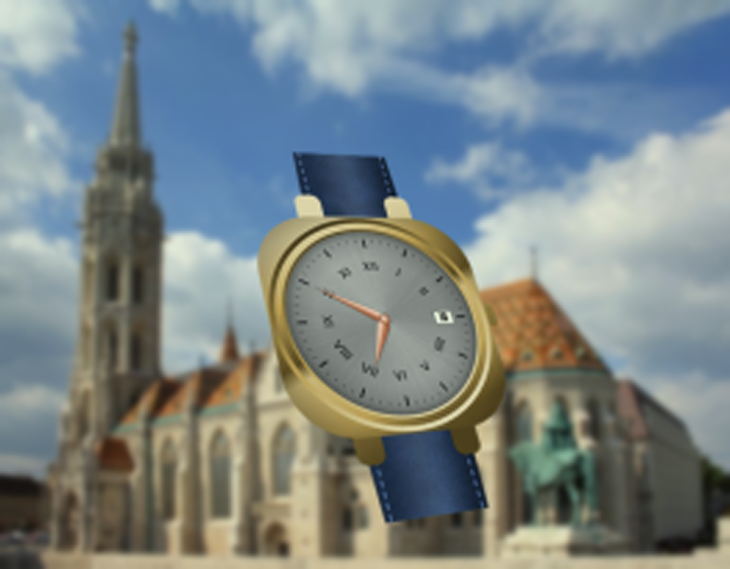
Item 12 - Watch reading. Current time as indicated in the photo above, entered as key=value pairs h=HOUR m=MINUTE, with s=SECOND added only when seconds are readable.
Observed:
h=6 m=50
